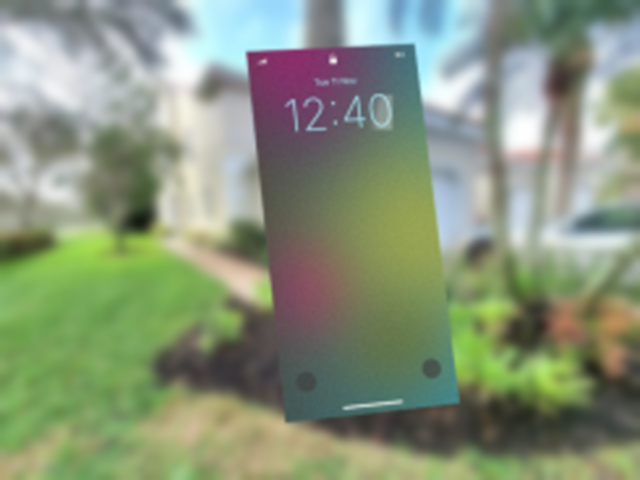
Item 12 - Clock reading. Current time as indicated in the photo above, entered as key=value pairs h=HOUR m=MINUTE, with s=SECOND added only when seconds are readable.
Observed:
h=12 m=40
